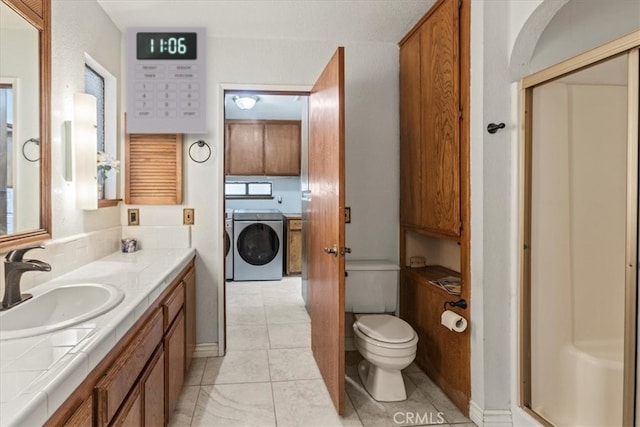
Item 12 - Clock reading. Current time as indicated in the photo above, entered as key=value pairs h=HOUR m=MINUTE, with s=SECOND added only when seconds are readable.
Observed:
h=11 m=6
